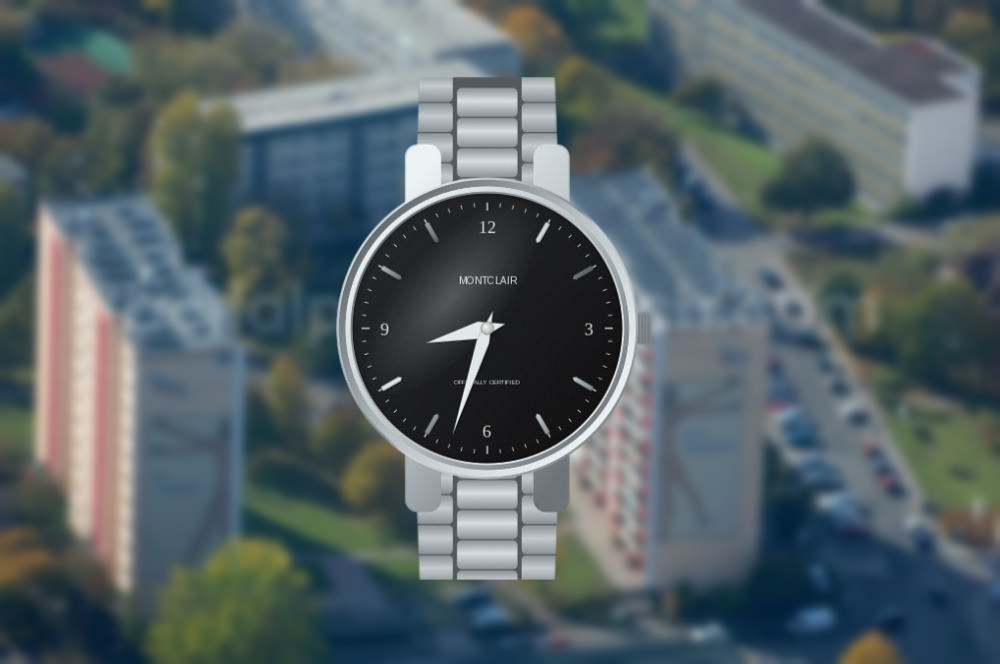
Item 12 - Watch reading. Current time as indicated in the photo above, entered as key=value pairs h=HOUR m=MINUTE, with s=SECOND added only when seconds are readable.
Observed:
h=8 m=33
